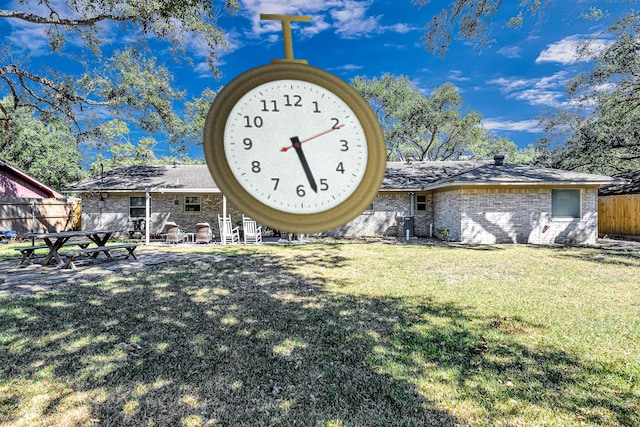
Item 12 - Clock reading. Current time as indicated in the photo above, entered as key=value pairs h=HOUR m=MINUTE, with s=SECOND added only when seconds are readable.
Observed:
h=5 m=27 s=11
